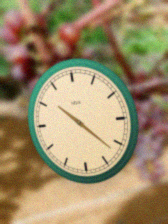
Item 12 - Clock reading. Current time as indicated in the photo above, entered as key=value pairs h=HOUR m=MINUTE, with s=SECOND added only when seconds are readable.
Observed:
h=10 m=22
